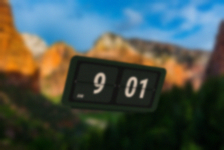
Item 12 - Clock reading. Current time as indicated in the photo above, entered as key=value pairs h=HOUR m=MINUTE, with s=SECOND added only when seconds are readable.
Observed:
h=9 m=1
